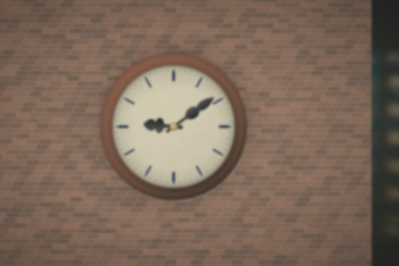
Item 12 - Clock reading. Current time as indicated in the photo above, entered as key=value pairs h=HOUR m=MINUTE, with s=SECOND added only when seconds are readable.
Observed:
h=9 m=9
